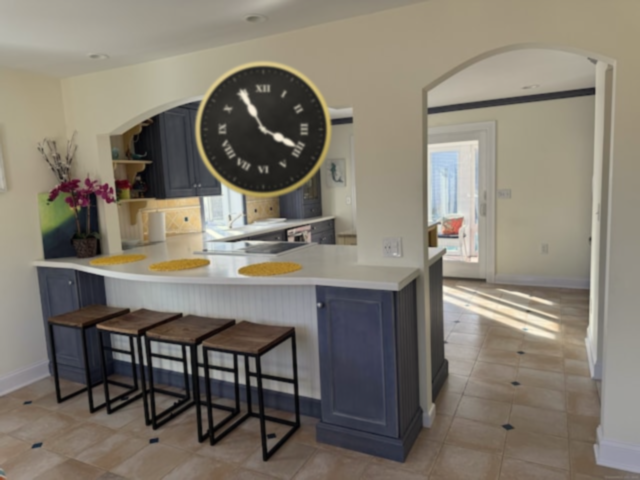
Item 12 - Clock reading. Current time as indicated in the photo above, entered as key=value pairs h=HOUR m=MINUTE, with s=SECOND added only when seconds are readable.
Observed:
h=3 m=55
